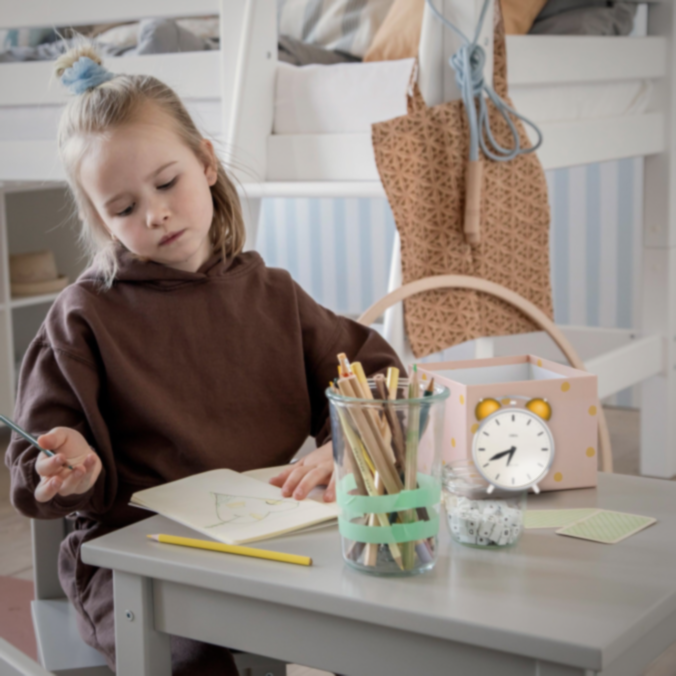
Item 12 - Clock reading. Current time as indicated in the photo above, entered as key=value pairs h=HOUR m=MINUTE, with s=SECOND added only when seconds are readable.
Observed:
h=6 m=41
